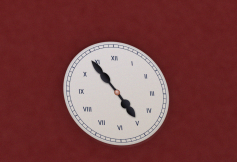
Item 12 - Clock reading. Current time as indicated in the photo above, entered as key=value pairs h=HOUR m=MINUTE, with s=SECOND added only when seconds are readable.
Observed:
h=4 m=54
